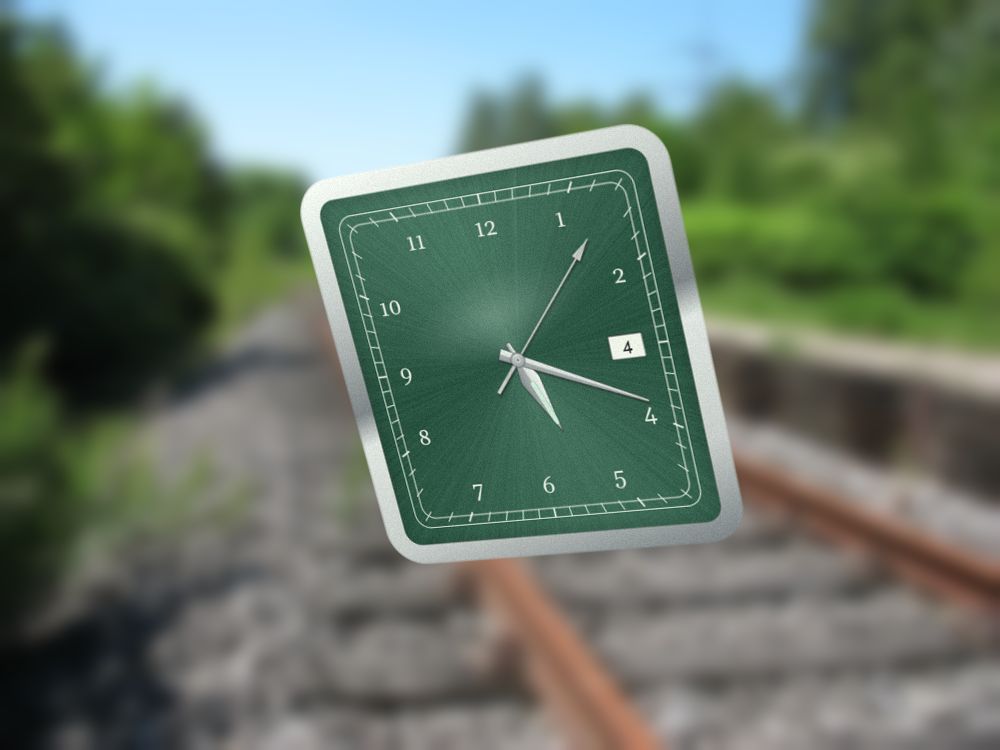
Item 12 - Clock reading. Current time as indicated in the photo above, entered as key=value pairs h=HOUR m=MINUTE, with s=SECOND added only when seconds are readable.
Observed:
h=5 m=19 s=7
